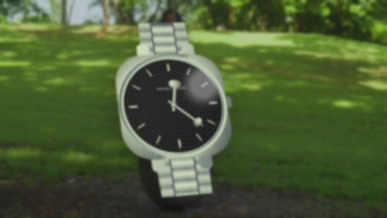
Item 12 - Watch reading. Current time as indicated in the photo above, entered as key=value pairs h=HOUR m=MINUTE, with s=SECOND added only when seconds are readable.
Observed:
h=12 m=22
